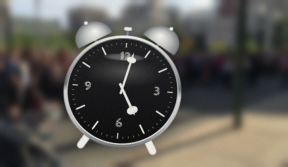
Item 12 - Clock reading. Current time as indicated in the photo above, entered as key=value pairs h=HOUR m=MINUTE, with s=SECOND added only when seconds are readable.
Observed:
h=5 m=2
